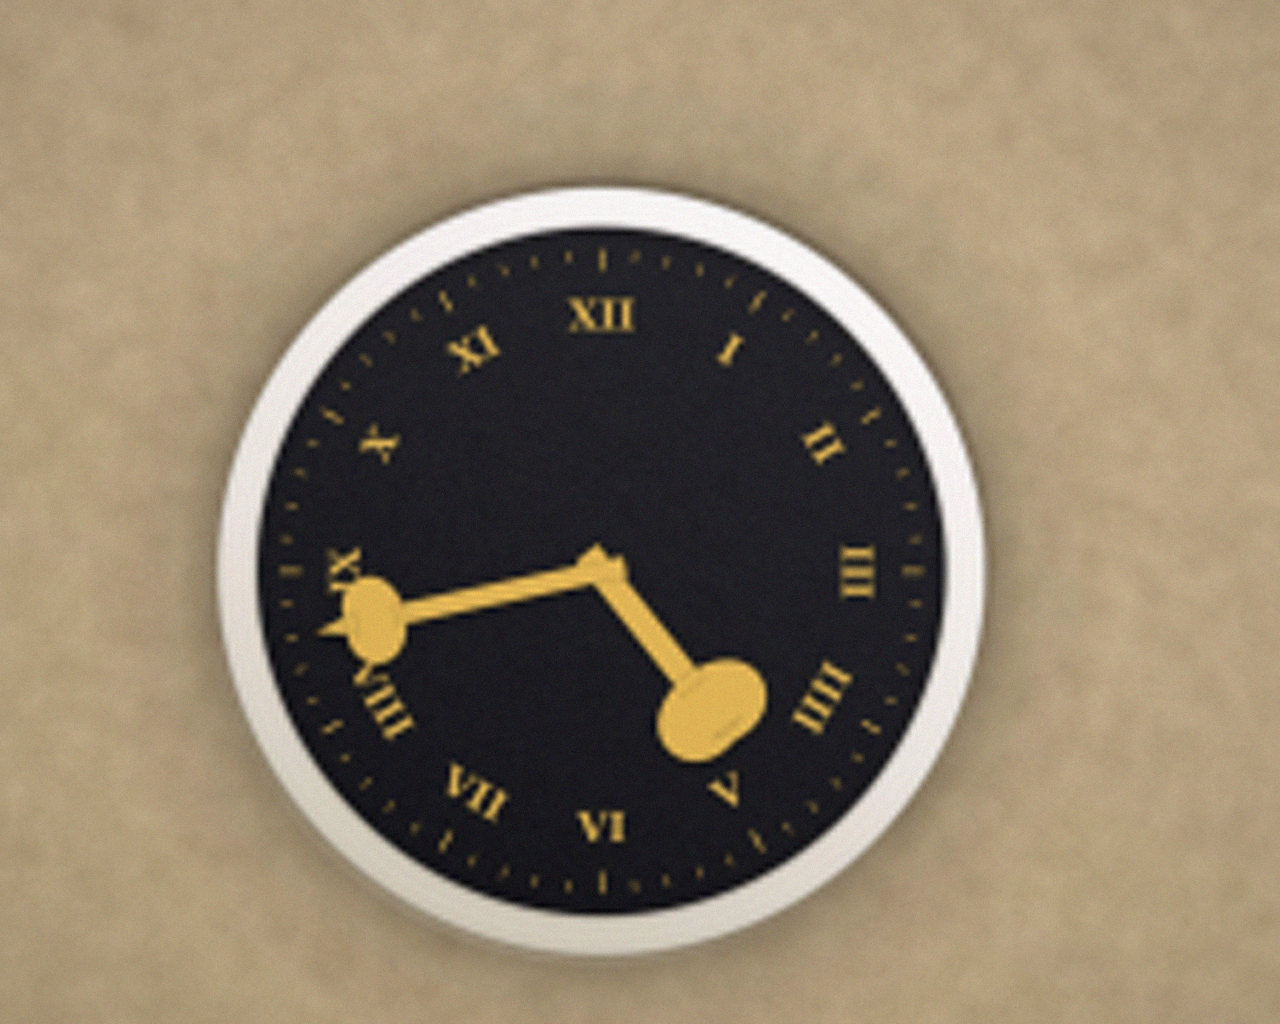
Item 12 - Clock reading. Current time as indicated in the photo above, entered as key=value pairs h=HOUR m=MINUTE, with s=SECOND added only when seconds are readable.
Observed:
h=4 m=43
